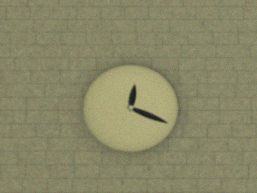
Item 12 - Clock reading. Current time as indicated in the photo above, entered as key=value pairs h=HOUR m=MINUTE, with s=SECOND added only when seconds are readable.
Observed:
h=12 m=19
